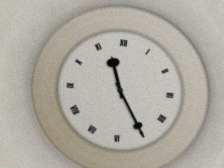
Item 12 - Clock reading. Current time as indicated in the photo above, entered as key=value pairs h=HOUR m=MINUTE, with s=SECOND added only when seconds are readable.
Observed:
h=11 m=25
